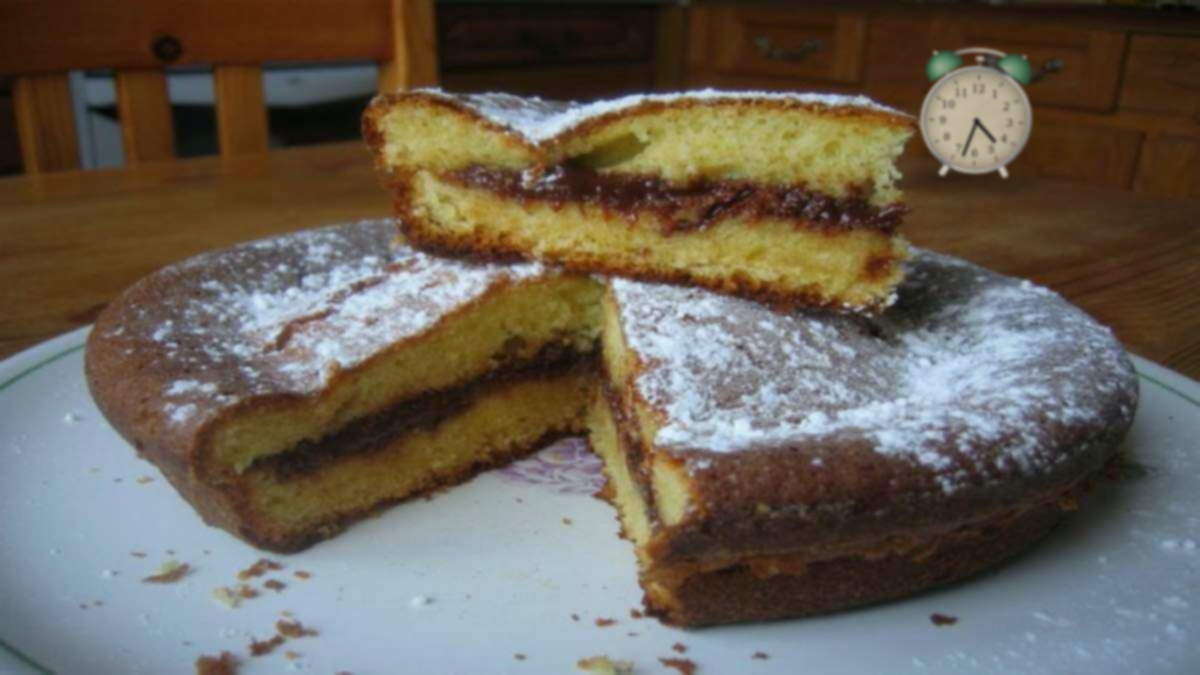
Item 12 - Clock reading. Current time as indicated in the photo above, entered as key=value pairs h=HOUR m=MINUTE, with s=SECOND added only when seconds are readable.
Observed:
h=4 m=33
